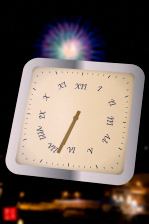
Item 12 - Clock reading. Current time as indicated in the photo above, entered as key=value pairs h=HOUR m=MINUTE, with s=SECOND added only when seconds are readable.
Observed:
h=6 m=33
